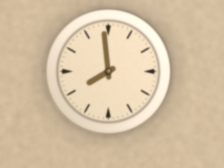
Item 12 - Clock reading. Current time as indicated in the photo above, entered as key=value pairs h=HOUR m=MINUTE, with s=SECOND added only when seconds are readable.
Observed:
h=7 m=59
